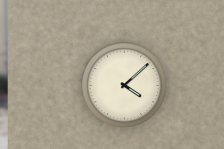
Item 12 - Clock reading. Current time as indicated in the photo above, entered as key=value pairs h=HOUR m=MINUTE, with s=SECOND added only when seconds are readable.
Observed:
h=4 m=8
